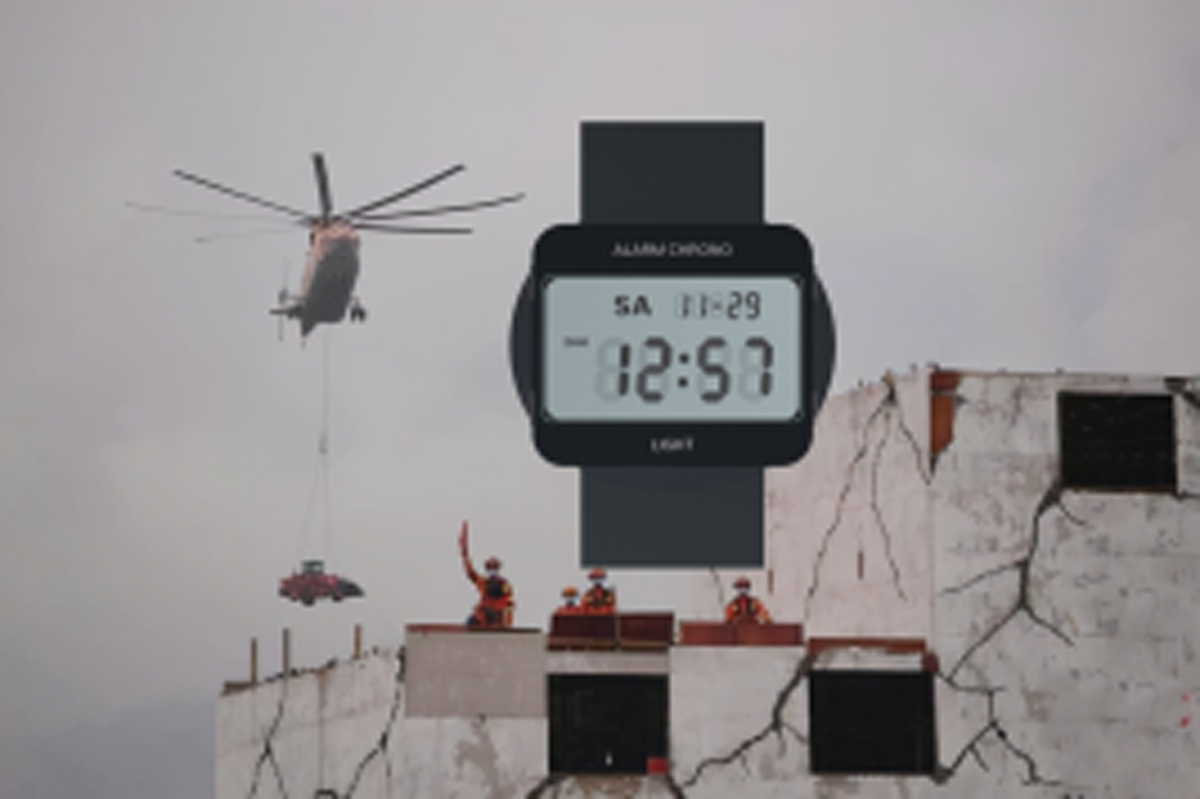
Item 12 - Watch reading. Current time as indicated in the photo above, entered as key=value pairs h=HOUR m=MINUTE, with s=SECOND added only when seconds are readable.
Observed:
h=12 m=57
